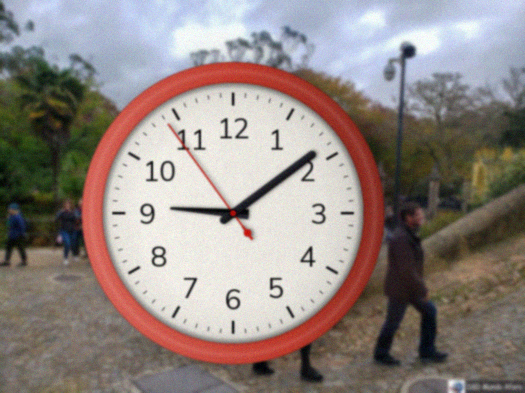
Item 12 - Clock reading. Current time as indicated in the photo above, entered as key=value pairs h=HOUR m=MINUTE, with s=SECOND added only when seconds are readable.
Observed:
h=9 m=8 s=54
